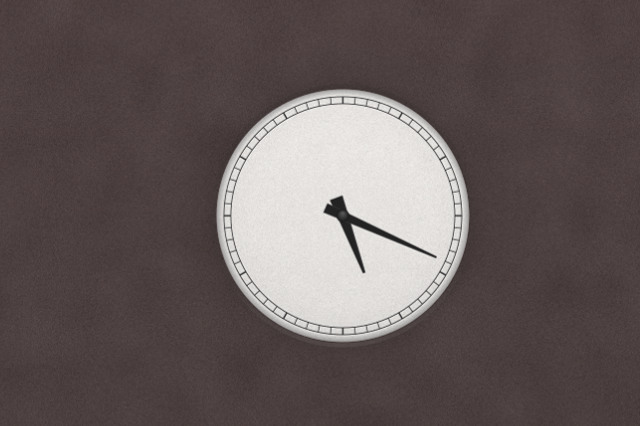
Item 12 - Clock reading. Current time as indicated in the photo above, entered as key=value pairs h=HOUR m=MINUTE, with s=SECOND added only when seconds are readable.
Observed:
h=5 m=19
